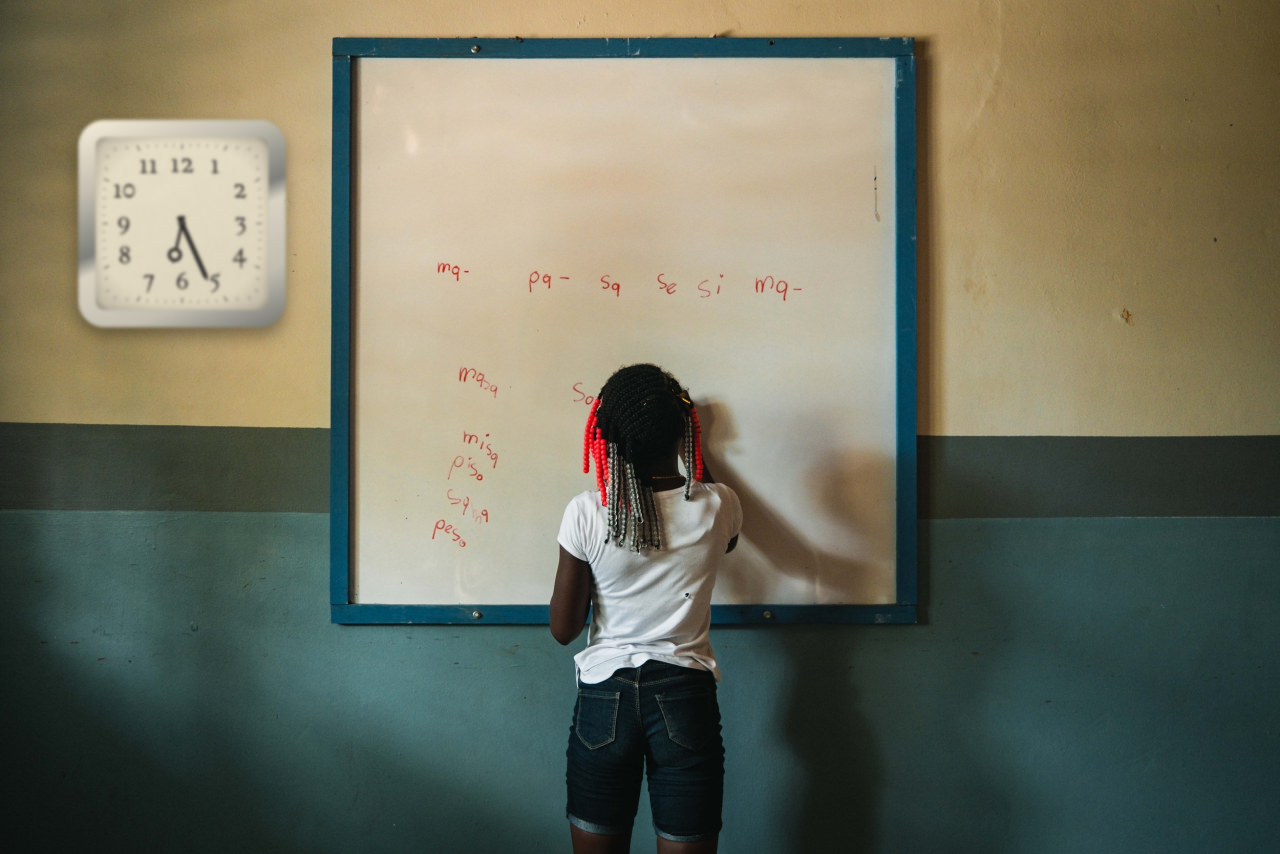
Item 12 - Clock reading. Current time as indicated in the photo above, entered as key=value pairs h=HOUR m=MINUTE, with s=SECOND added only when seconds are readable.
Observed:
h=6 m=26
